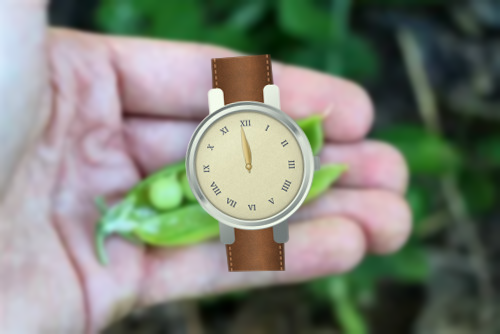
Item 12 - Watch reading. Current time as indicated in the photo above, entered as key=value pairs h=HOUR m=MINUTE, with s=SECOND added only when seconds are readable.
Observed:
h=11 m=59
